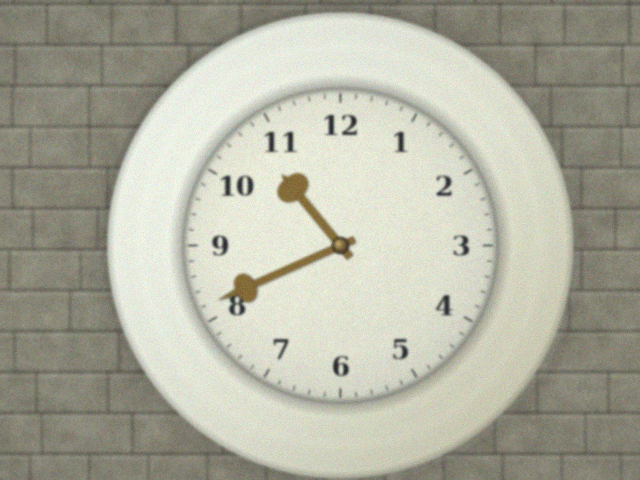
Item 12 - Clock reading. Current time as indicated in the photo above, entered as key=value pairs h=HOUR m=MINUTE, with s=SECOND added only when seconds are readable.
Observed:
h=10 m=41
